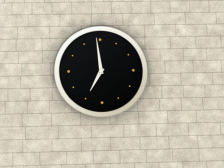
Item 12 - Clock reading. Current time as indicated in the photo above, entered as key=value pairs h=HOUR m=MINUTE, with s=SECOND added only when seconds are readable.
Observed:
h=6 m=59
